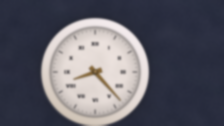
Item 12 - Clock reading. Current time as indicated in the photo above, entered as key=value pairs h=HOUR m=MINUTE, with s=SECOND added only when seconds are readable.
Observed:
h=8 m=23
